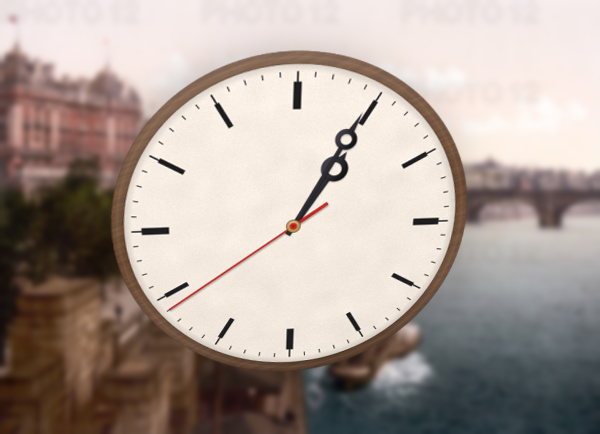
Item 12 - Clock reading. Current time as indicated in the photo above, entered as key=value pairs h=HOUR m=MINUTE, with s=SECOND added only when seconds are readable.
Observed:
h=1 m=4 s=39
